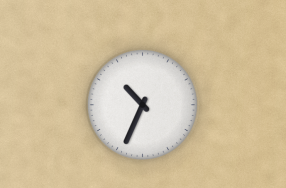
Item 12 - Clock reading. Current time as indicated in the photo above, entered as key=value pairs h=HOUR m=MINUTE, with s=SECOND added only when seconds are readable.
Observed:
h=10 m=34
